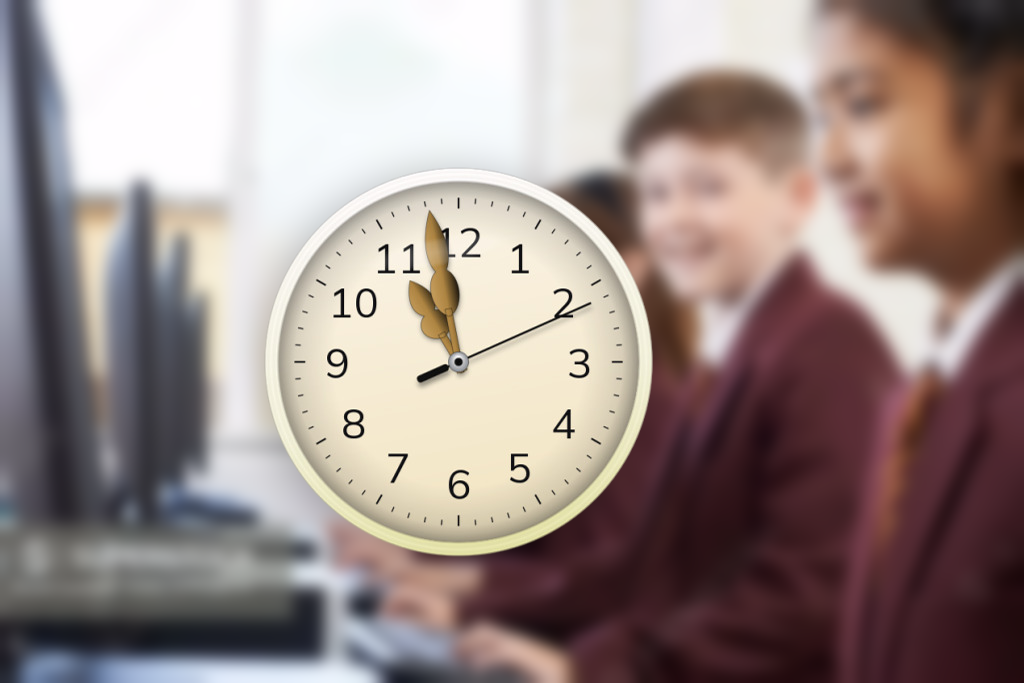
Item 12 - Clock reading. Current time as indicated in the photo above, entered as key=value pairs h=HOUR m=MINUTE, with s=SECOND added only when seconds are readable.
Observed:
h=10 m=58 s=11
